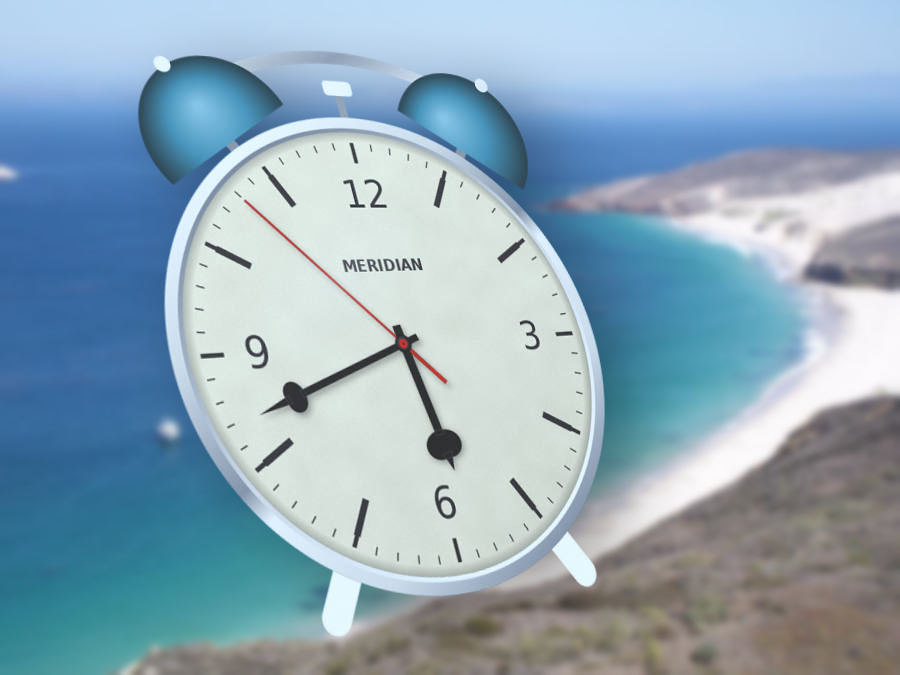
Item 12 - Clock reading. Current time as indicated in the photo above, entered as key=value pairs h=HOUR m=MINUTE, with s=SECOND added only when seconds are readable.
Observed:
h=5 m=41 s=53
